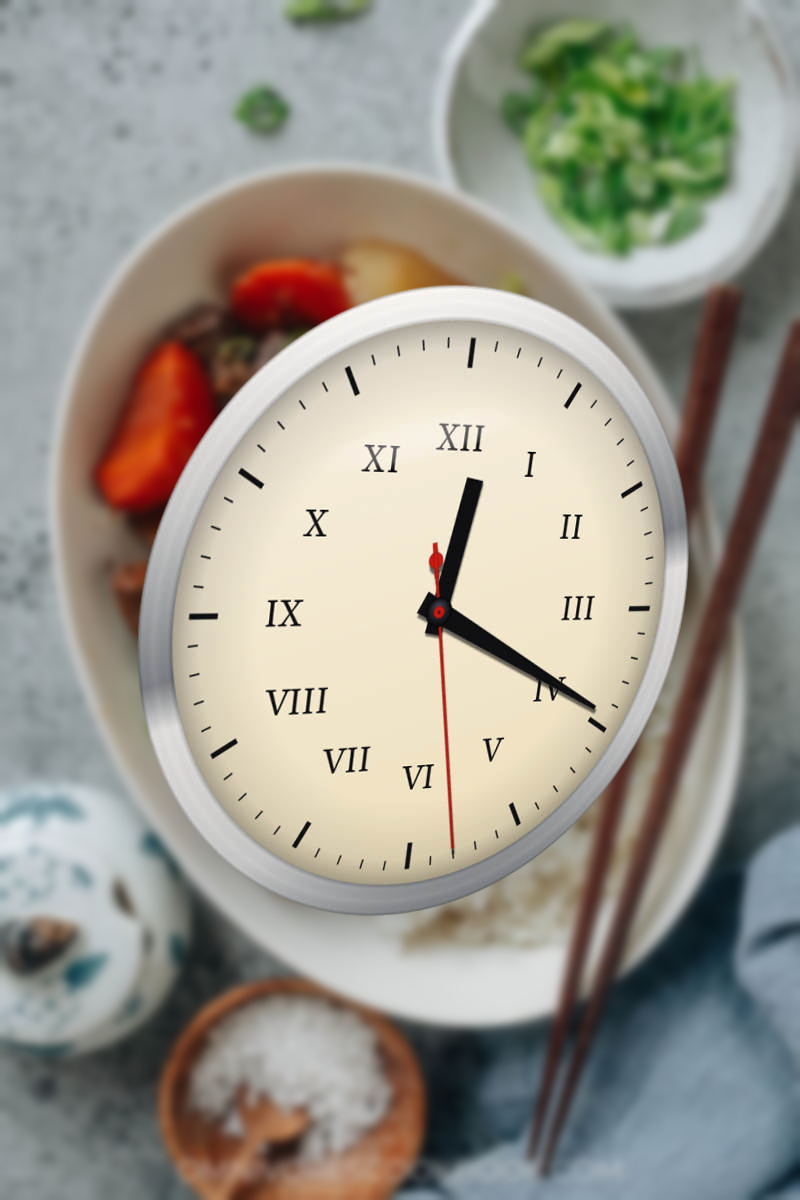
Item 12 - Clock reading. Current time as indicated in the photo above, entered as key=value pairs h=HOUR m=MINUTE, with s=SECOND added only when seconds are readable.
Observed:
h=12 m=19 s=28
